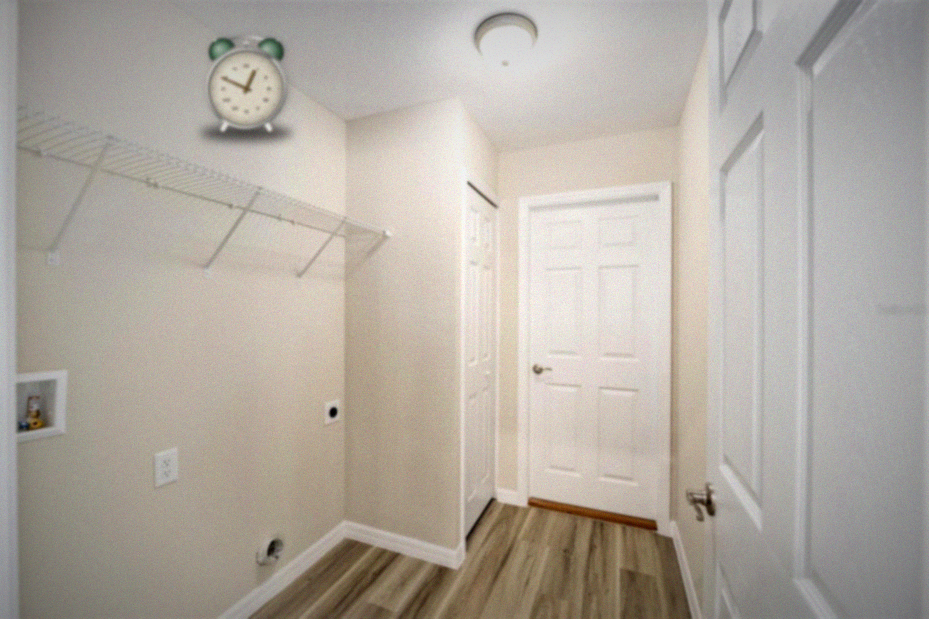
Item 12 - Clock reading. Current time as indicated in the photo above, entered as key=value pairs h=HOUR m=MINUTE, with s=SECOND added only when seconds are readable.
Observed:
h=12 m=49
